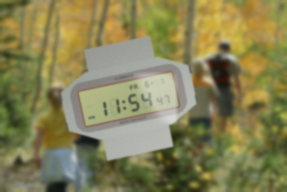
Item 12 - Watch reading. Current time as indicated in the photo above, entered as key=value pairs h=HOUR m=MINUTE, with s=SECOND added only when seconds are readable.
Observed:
h=11 m=54
